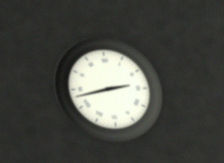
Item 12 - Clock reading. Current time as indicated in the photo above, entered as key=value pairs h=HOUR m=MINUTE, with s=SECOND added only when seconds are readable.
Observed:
h=2 m=43
